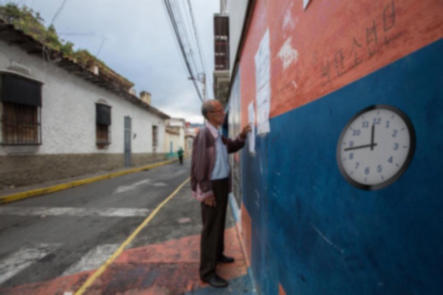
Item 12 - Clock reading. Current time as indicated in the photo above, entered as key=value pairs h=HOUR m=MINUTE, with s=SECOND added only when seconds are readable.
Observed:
h=11 m=43
